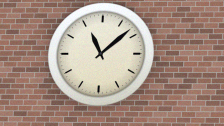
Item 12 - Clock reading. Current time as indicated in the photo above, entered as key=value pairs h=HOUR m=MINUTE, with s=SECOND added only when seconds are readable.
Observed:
h=11 m=8
